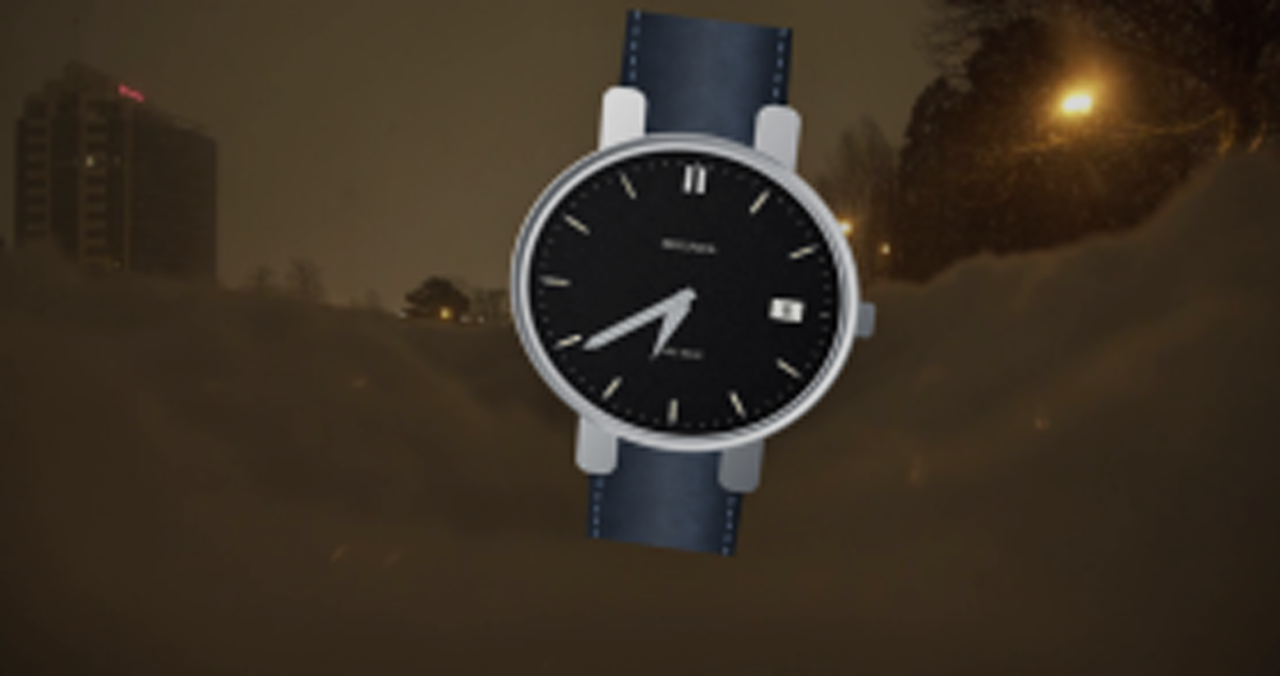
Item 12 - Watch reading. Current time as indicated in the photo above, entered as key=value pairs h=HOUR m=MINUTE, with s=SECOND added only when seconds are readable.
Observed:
h=6 m=39
